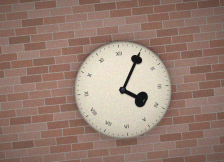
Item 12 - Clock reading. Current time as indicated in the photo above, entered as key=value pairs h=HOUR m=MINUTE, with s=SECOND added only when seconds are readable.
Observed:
h=4 m=5
